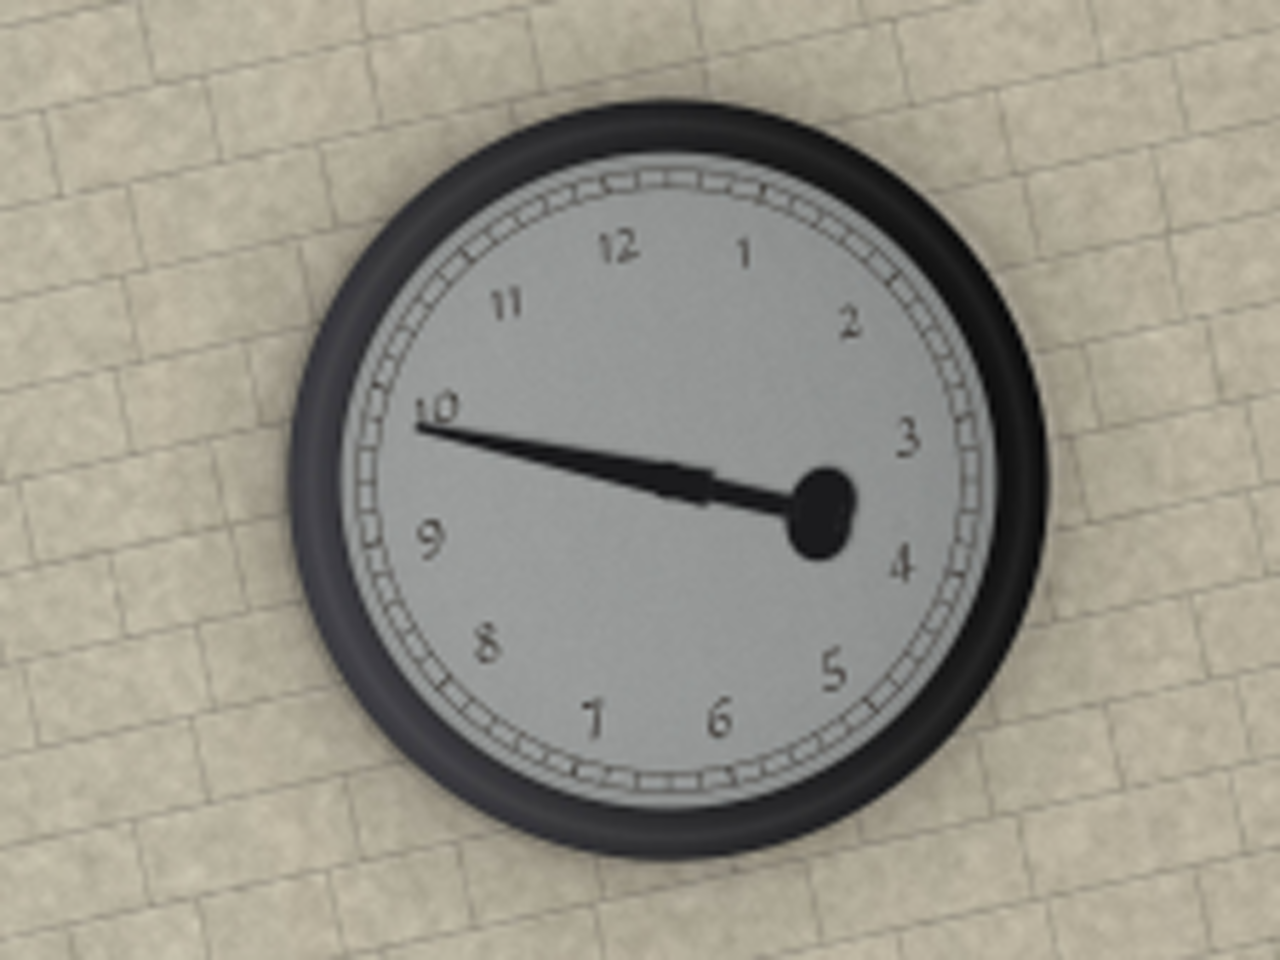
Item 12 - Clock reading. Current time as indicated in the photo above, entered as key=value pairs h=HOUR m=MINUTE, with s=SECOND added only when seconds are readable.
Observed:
h=3 m=49
